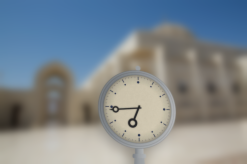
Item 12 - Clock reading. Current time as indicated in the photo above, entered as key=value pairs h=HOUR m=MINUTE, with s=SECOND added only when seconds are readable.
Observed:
h=6 m=44
